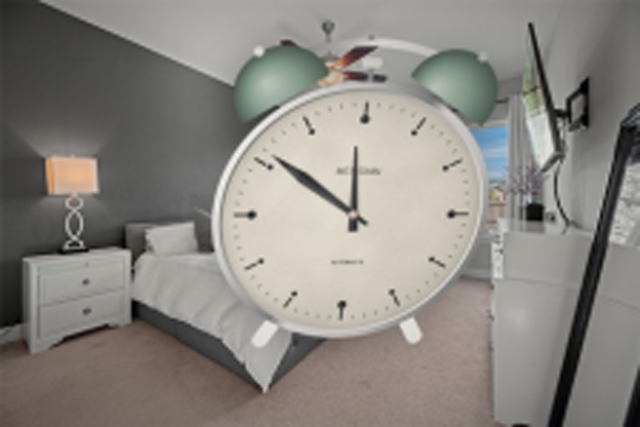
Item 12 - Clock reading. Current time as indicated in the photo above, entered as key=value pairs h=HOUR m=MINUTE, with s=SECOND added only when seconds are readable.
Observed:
h=11 m=51
